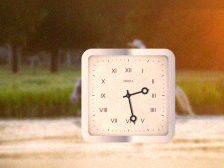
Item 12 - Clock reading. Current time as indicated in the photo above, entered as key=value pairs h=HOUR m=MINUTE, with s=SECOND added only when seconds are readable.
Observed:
h=2 m=28
